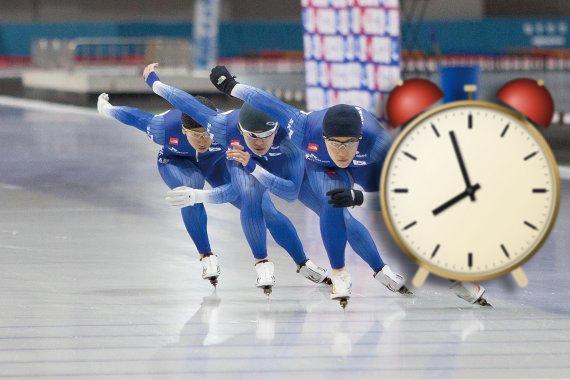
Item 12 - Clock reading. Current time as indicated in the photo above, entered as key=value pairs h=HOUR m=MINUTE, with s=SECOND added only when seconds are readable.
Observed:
h=7 m=57
